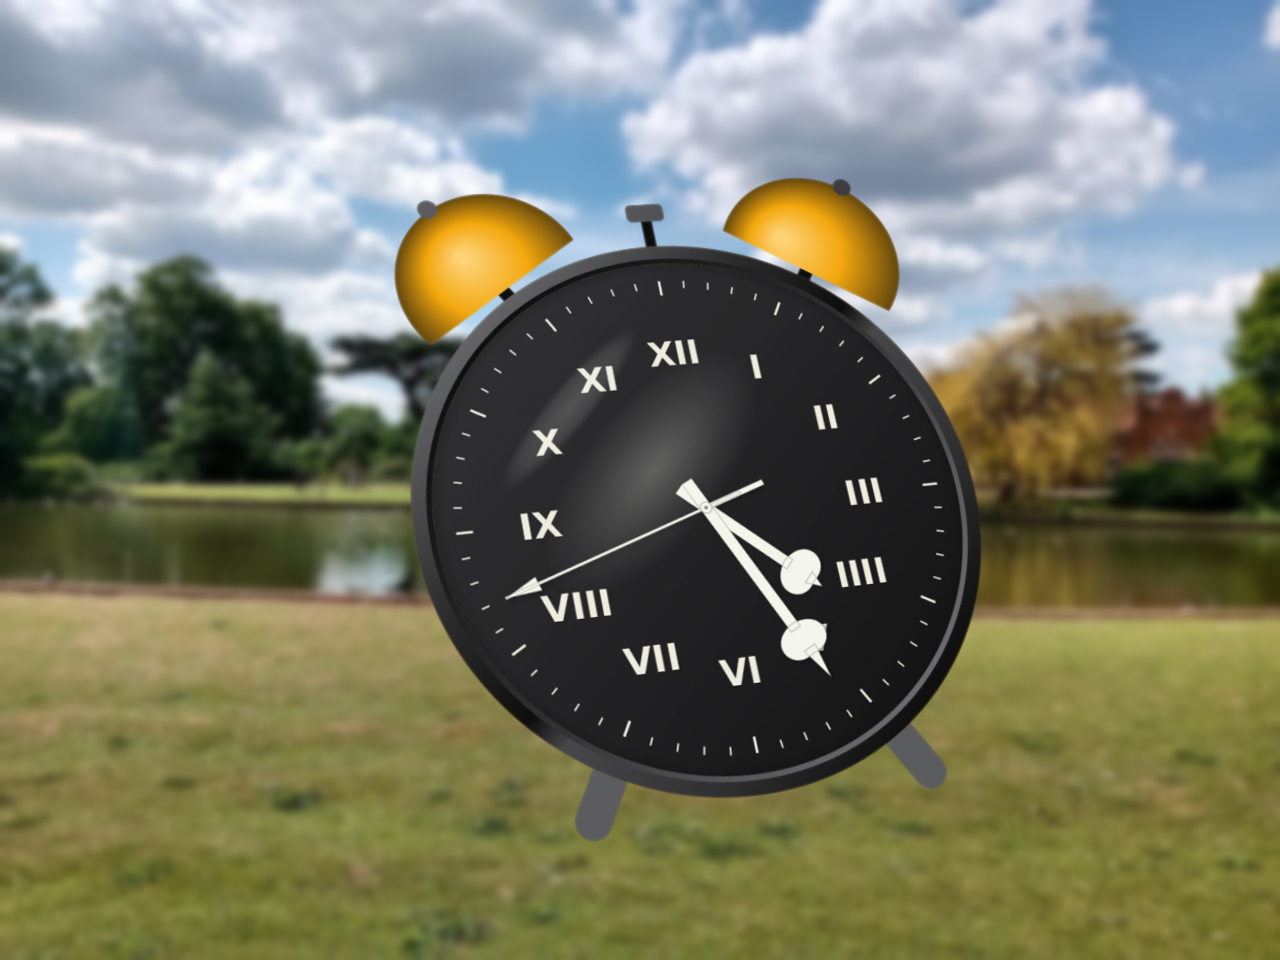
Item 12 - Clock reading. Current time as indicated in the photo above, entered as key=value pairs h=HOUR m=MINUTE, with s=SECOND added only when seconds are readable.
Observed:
h=4 m=25 s=42
